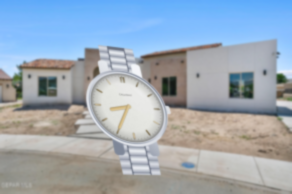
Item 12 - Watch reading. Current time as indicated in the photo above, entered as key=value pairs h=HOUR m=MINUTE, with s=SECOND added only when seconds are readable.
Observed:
h=8 m=35
